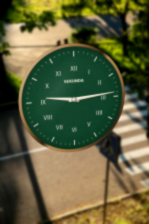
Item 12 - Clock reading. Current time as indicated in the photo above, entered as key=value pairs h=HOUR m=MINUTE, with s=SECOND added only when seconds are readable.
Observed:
h=9 m=14
